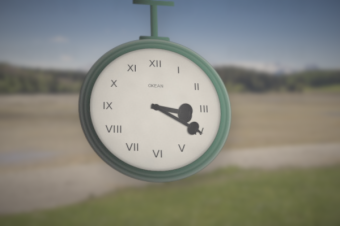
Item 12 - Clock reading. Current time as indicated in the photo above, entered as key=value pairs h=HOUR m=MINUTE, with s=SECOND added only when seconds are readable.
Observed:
h=3 m=20
